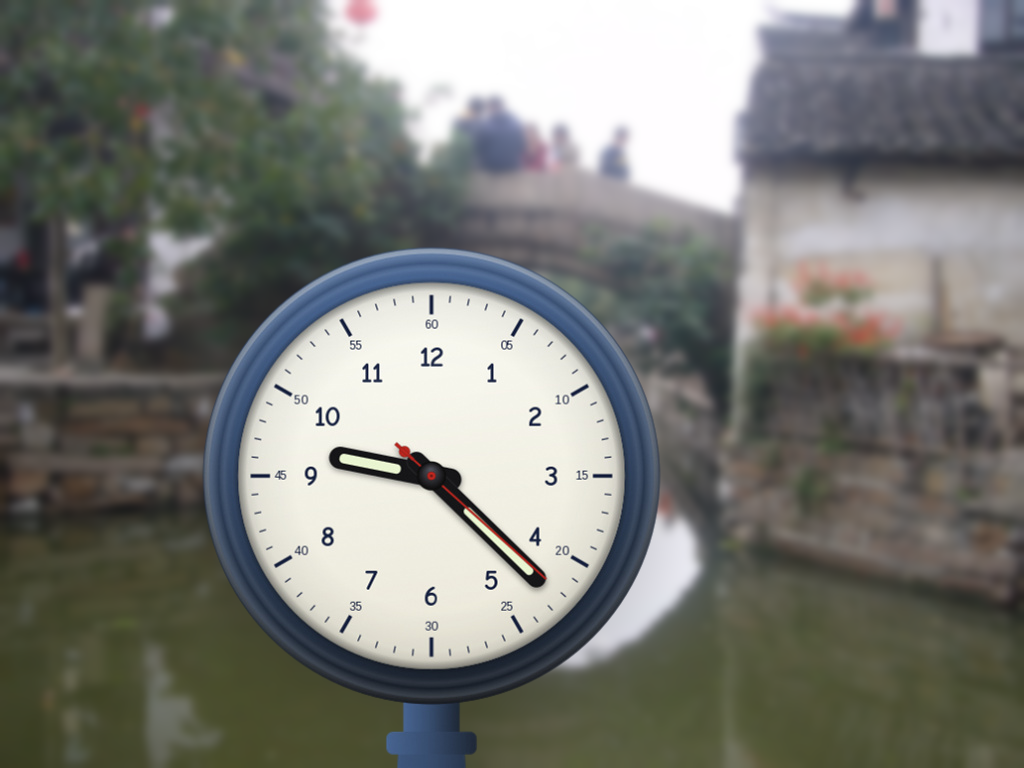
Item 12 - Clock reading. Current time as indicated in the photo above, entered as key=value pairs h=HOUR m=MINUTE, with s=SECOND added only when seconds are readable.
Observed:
h=9 m=22 s=22
